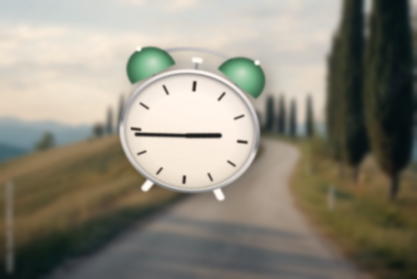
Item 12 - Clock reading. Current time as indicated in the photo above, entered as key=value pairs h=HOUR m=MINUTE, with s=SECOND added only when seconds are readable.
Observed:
h=2 m=44
